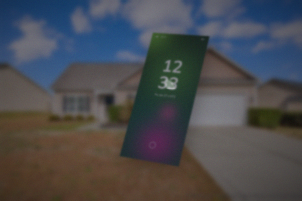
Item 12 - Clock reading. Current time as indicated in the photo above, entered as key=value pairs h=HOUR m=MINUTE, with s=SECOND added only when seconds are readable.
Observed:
h=12 m=33
